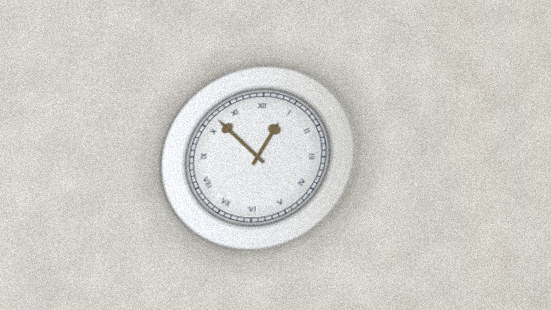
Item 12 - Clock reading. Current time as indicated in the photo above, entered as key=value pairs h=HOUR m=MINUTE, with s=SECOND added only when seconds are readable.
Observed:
h=12 m=52
